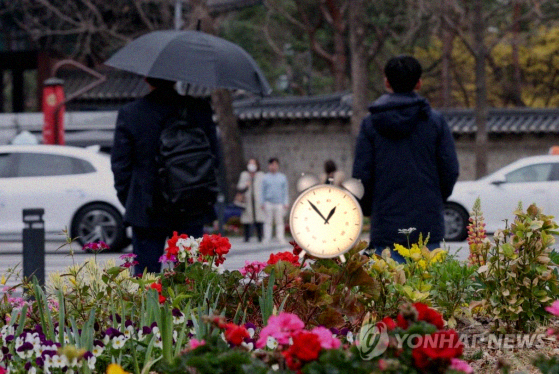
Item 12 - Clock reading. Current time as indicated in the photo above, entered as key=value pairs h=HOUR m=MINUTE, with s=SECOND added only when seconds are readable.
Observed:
h=12 m=52
